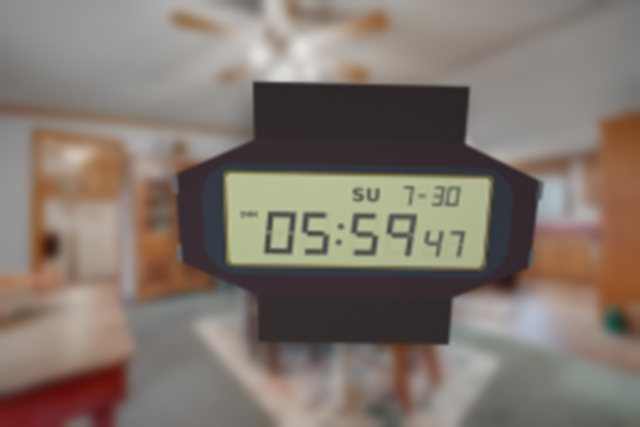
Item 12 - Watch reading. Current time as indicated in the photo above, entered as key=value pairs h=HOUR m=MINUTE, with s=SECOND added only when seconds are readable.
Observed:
h=5 m=59 s=47
